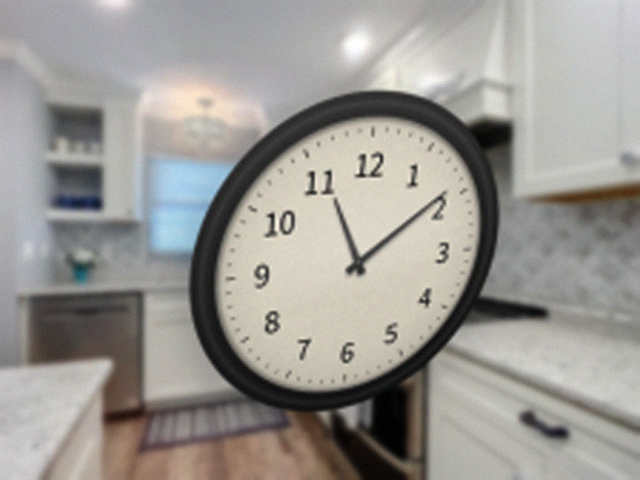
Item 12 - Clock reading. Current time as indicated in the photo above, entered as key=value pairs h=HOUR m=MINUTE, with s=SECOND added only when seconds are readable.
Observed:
h=11 m=9
